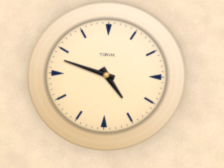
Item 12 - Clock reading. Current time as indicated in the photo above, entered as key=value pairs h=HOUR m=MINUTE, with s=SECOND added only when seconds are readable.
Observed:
h=4 m=48
